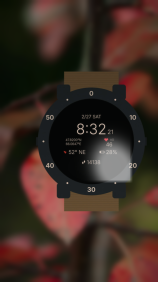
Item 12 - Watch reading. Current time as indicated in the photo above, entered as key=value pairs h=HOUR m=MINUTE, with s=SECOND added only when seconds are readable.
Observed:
h=8 m=32
